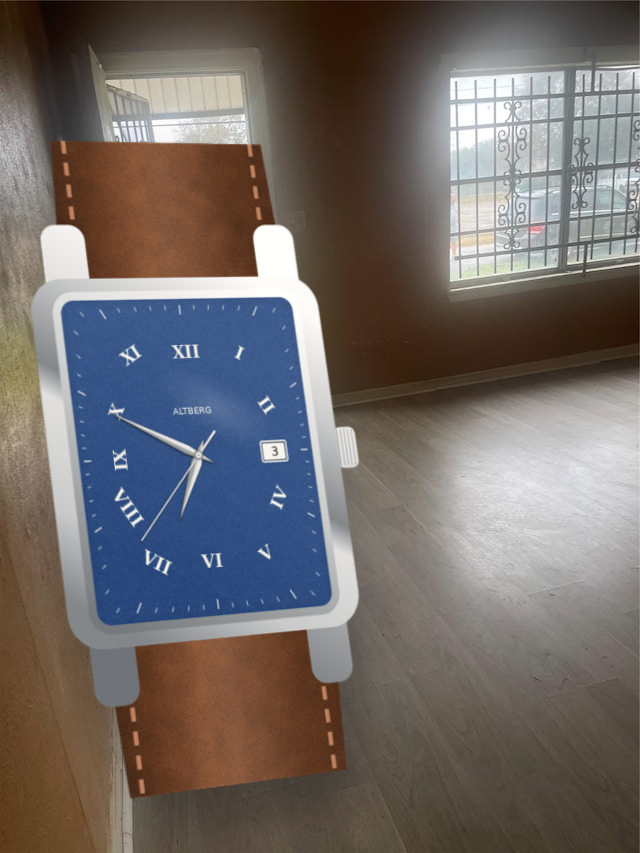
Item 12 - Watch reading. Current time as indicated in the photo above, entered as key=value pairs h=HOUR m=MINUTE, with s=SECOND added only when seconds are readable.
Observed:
h=6 m=49 s=37
